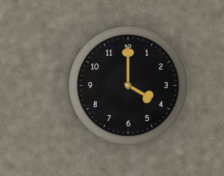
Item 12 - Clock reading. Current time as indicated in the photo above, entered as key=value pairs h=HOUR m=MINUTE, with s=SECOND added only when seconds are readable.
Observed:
h=4 m=0
